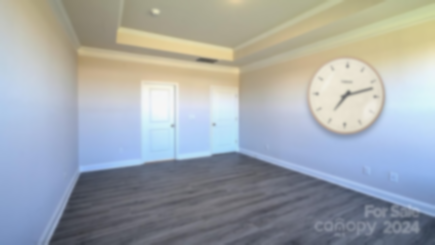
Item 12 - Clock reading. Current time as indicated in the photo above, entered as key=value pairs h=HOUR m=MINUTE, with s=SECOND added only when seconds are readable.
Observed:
h=7 m=12
